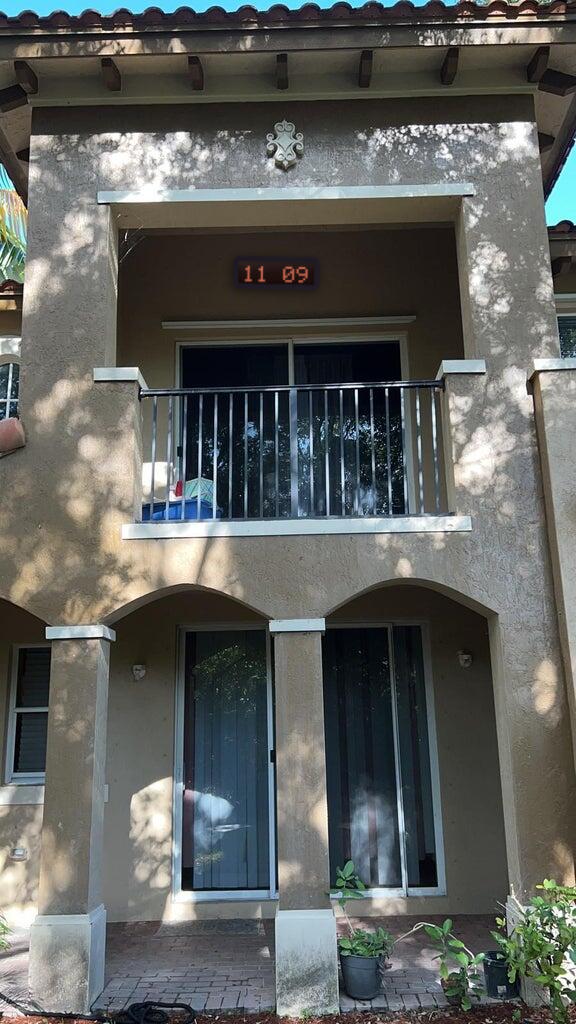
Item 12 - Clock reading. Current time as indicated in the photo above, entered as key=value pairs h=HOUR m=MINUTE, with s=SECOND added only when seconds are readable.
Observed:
h=11 m=9
